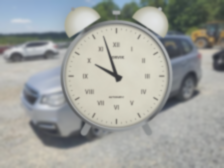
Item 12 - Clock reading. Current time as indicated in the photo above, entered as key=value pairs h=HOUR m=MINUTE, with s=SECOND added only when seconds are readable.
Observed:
h=9 m=57
